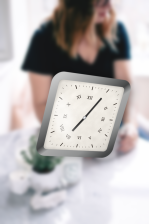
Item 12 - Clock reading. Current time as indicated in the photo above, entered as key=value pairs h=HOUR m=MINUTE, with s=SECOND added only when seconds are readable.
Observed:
h=7 m=5
